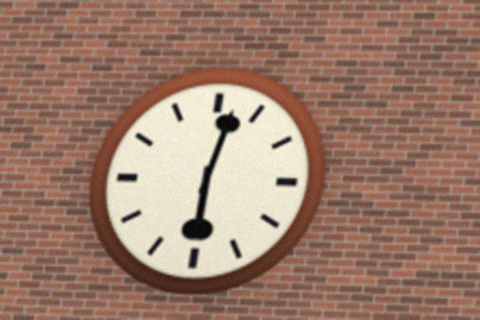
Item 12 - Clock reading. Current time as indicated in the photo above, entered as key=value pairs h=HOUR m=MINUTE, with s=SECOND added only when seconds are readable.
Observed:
h=6 m=2
